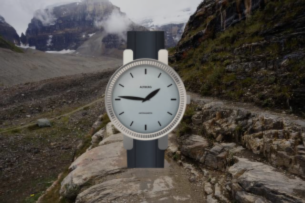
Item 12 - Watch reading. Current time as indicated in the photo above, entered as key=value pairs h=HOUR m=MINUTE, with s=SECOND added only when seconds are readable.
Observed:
h=1 m=46
